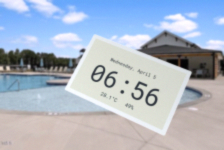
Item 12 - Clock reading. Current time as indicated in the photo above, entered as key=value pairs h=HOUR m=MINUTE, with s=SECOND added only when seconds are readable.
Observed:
h=6 m=56
